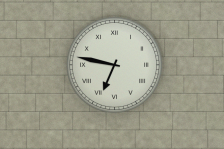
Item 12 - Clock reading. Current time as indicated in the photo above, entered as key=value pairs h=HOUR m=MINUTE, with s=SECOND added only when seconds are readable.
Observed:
h=6 m=47
